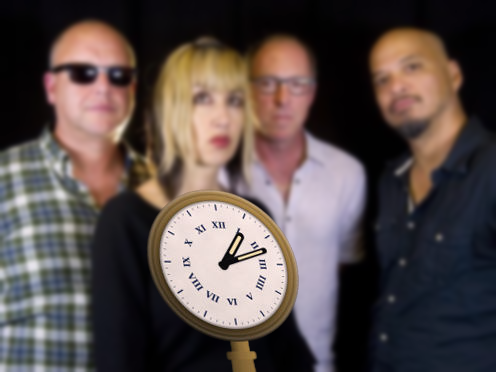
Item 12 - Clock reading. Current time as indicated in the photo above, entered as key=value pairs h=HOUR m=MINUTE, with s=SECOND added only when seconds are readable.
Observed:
h=1 m=12
